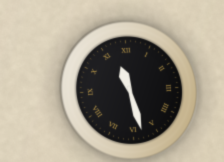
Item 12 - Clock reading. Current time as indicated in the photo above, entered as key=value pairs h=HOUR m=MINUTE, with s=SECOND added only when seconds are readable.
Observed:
h=11 m=28
